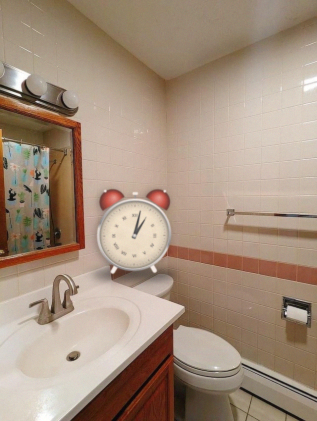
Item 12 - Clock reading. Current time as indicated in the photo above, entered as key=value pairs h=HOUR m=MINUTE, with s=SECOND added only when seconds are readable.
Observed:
h=1 m=2
